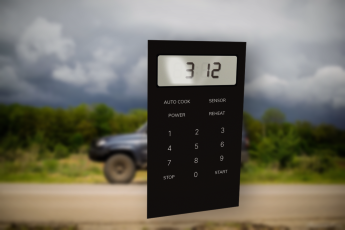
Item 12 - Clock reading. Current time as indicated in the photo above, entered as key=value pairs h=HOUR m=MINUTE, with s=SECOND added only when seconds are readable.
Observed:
h=3 m=12
